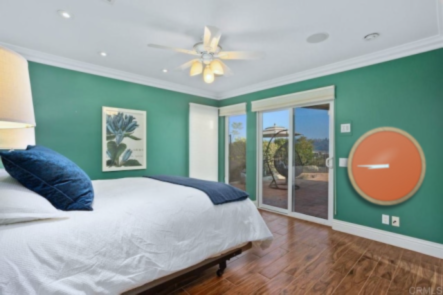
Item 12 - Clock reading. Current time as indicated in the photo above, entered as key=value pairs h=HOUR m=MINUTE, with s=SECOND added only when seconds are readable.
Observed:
h=8 m=45
